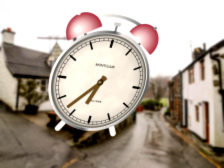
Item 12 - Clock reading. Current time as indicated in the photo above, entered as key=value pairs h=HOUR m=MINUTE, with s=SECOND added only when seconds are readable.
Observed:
h=6 m=37
